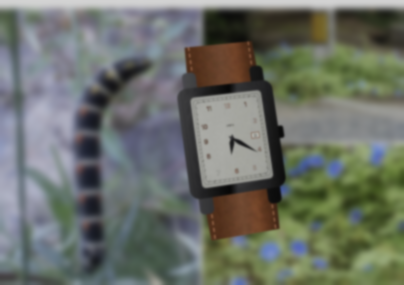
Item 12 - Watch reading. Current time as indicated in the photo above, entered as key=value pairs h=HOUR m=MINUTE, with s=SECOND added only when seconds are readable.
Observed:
h=6 m=21
